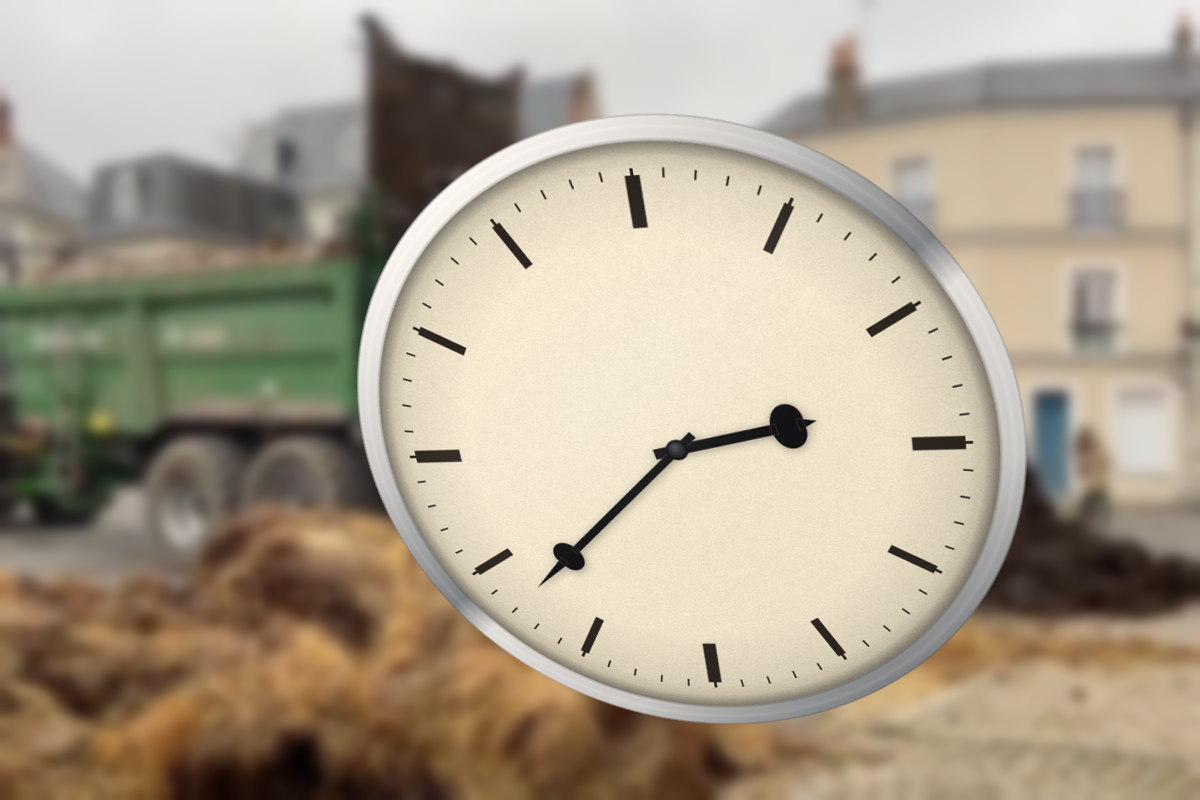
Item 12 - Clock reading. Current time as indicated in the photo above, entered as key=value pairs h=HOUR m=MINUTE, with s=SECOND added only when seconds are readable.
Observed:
h=2 m=38
